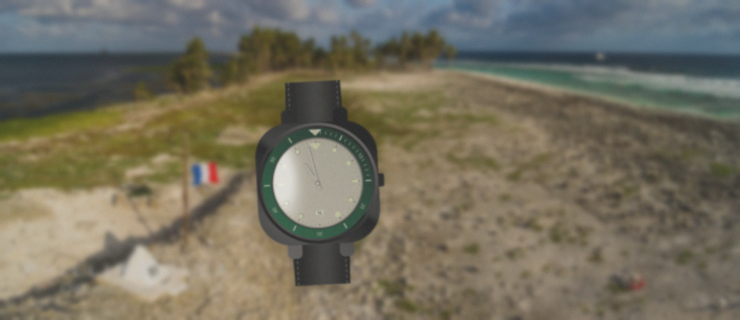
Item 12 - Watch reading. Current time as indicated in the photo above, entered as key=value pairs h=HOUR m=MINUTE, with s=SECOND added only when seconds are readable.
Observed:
h=10 m=58
